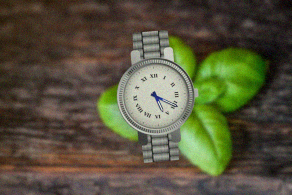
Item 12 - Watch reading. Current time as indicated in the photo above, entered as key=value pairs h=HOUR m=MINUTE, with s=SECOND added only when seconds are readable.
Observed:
h=5 m=20
